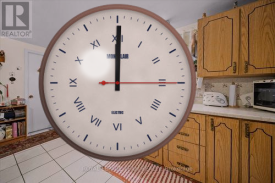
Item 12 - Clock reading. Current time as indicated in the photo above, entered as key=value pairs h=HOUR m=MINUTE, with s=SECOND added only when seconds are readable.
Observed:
h=12 m=0 s=15
